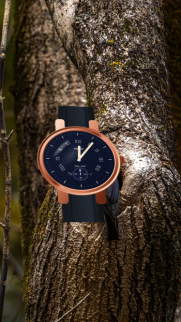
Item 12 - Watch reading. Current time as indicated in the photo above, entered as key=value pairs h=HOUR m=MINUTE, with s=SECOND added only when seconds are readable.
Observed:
h=12 m=6
